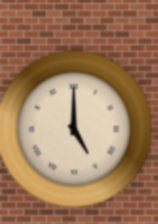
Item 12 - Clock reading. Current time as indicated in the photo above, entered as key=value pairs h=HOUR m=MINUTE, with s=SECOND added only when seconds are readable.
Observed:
h=5 m=0
